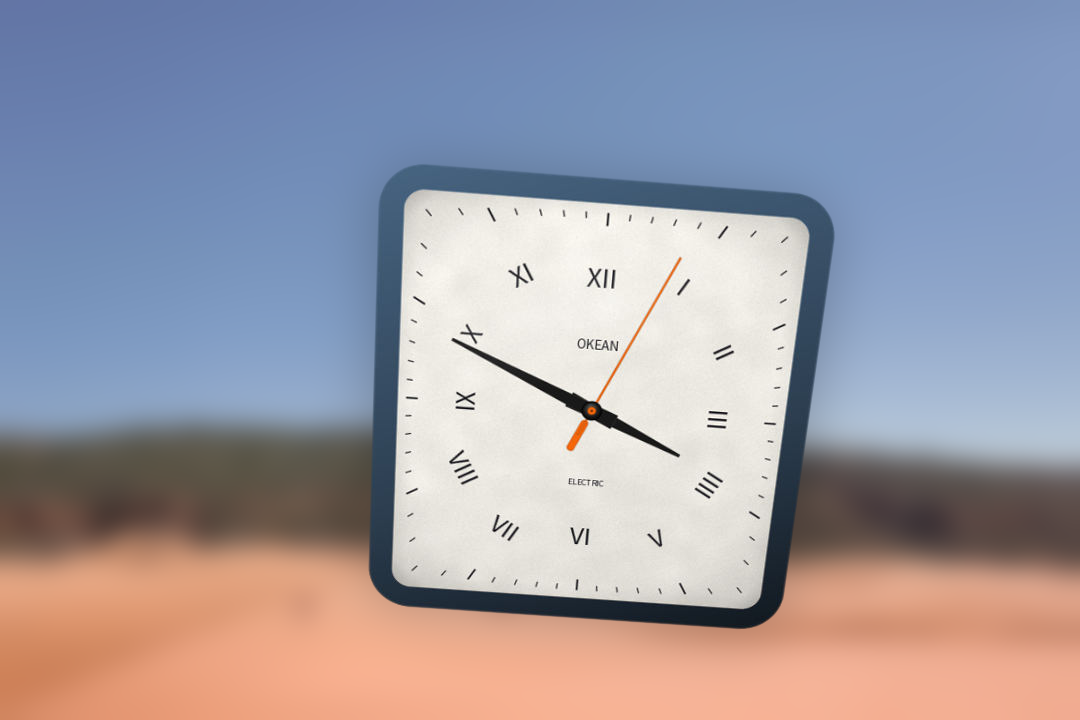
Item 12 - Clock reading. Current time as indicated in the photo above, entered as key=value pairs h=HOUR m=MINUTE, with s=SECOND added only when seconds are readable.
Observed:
h=3 m=49 s=4
